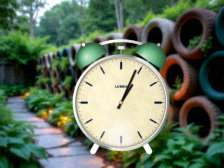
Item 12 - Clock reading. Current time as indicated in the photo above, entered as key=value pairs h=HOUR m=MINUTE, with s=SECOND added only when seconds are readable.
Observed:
h=1 m=4
